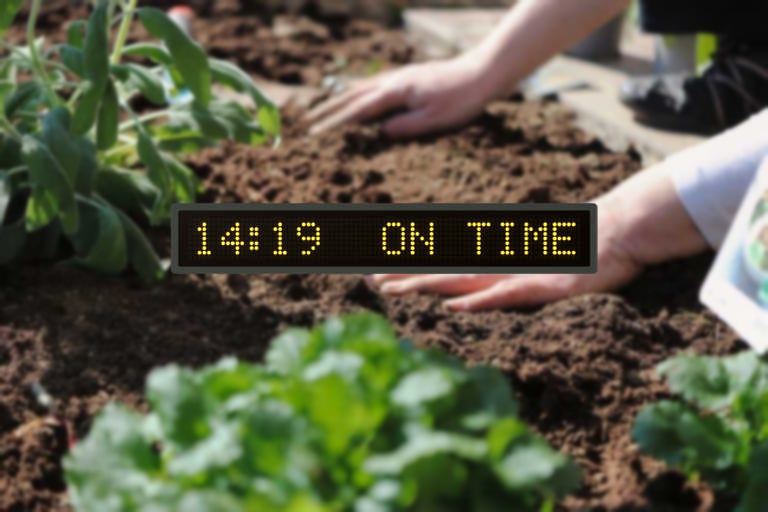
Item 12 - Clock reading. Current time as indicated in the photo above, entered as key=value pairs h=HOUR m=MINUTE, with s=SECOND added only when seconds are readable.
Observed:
h=14 m=19
